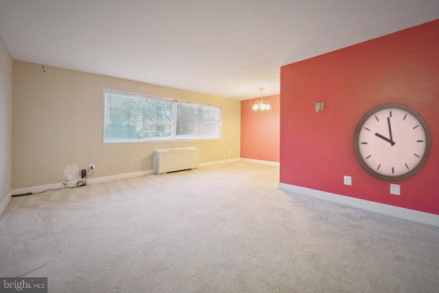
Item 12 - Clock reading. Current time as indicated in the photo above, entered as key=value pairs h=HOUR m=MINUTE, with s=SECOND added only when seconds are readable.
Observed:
h=9 m=59
